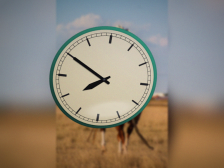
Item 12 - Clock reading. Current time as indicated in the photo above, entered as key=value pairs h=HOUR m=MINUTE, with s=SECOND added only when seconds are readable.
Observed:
h=7 m=50
